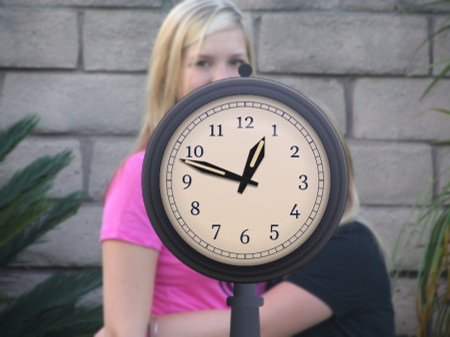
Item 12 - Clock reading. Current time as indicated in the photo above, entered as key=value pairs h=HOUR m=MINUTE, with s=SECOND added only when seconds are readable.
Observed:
h=12 m=48
